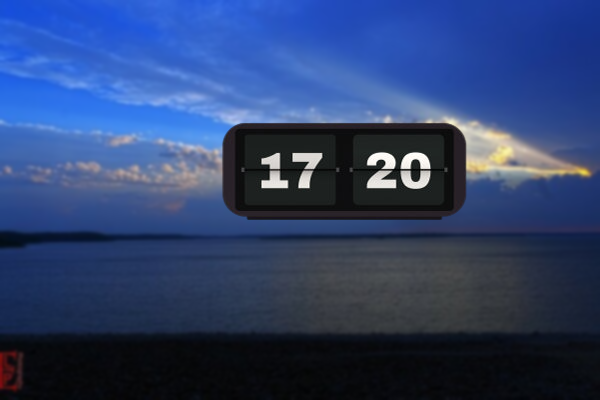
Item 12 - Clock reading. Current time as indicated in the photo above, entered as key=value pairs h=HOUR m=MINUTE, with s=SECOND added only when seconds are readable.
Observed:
h=17 m=20
